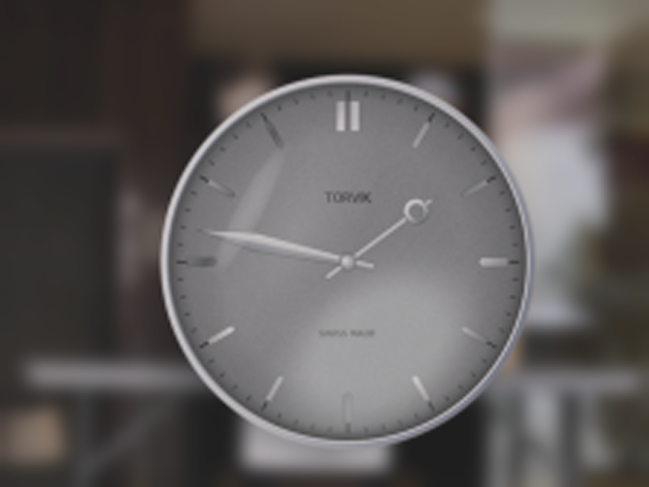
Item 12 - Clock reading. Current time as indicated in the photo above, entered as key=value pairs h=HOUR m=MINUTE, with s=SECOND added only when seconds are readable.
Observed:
h=1 m=47
